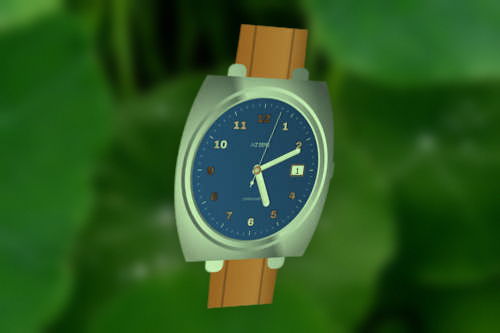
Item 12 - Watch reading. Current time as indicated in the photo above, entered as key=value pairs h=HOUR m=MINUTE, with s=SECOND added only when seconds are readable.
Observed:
h=5 m=11 s=3
